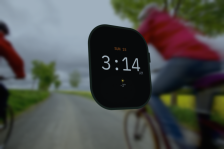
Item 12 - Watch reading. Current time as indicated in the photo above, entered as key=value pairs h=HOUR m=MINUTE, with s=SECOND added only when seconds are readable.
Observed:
h=3 m=14
